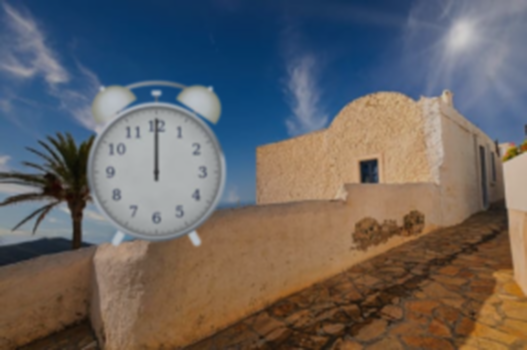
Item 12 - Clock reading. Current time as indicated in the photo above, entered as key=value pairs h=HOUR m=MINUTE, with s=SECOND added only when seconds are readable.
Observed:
h=12 m=0
